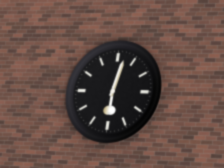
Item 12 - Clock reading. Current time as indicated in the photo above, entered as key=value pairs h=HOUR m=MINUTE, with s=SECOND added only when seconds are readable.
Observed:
h=6 m=2
